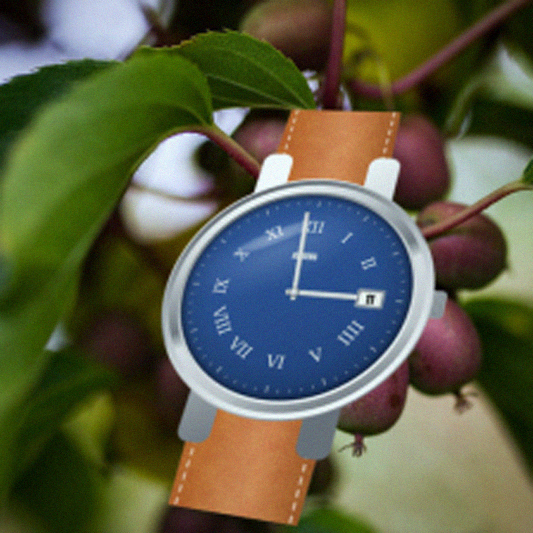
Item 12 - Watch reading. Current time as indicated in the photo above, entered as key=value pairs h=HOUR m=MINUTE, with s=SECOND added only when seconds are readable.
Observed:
h=2 m=59
